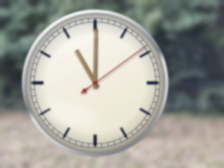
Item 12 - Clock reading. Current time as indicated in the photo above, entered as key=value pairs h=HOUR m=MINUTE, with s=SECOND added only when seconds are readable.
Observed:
h=11 m=0 s=9
